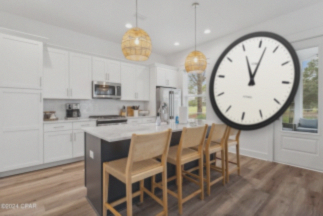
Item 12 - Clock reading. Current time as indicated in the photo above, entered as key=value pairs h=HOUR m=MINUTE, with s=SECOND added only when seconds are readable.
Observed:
h=11 m=2
